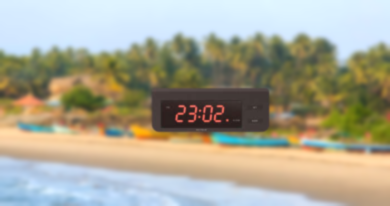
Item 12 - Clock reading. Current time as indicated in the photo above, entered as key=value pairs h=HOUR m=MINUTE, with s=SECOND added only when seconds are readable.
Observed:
h=23 m=2
